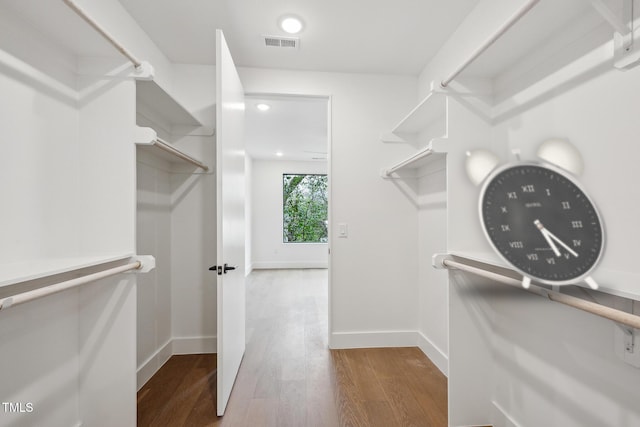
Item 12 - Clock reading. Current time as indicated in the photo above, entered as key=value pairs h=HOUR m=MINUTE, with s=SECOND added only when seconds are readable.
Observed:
h=5 m=23
